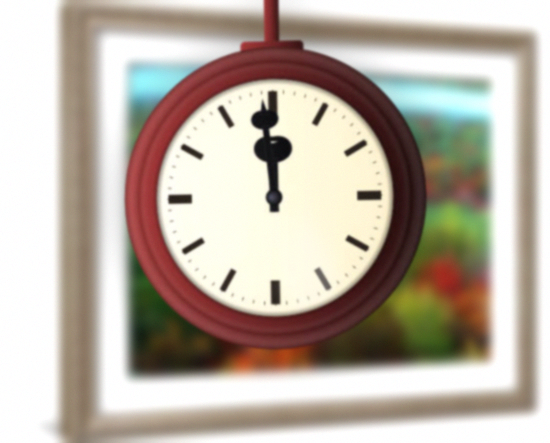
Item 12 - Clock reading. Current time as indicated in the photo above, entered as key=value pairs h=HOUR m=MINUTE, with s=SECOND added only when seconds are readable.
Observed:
h=11 m=59
